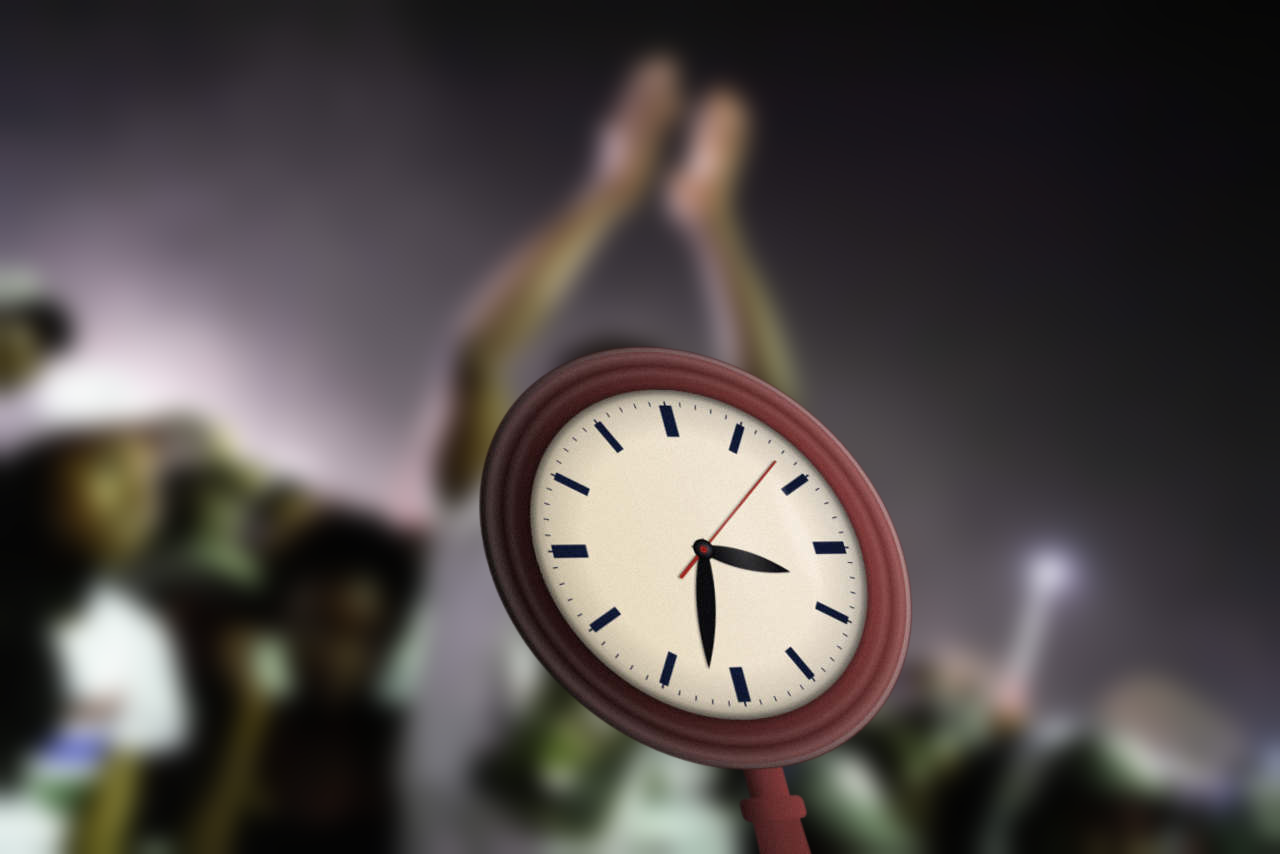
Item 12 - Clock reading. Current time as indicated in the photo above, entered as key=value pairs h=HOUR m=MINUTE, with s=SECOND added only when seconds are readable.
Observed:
h=3 m=32 s=8
